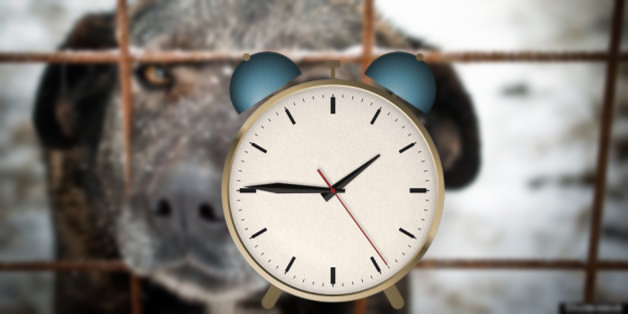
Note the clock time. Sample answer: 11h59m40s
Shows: 1h45m24s
